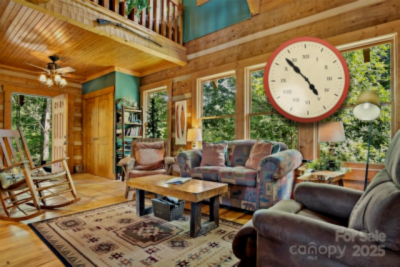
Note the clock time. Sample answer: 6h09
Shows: 4h53
